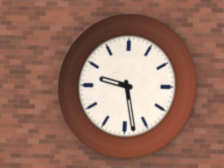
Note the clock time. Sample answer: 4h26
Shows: 9h28
